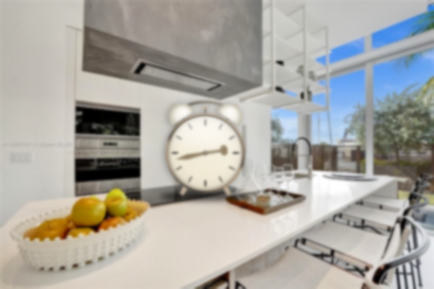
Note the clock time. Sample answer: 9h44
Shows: 2h43
